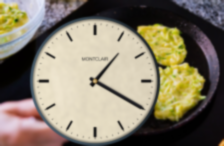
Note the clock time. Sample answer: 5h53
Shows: 1h20
